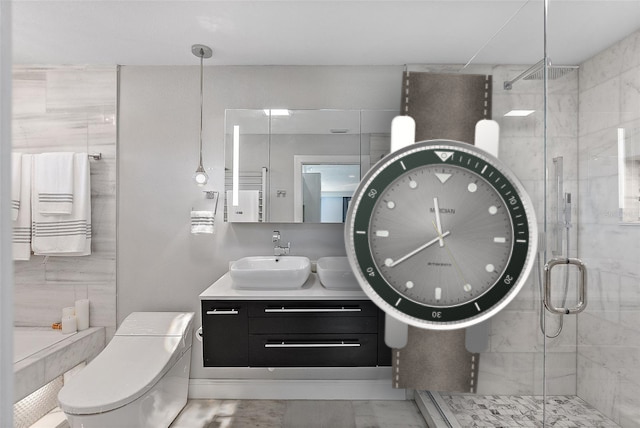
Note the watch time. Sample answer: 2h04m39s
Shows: 11h39m25s
